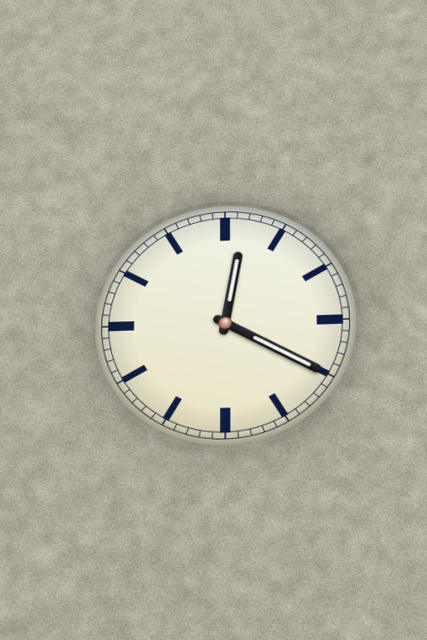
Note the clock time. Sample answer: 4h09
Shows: 12h20
